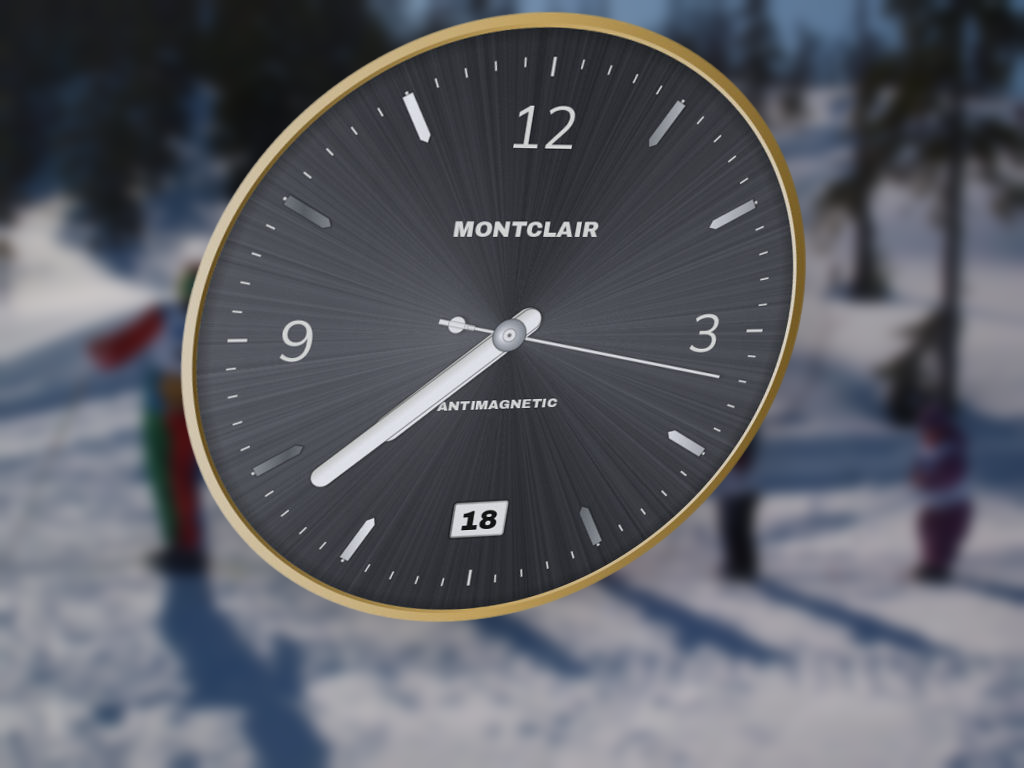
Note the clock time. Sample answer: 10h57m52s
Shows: 7h38m17s
